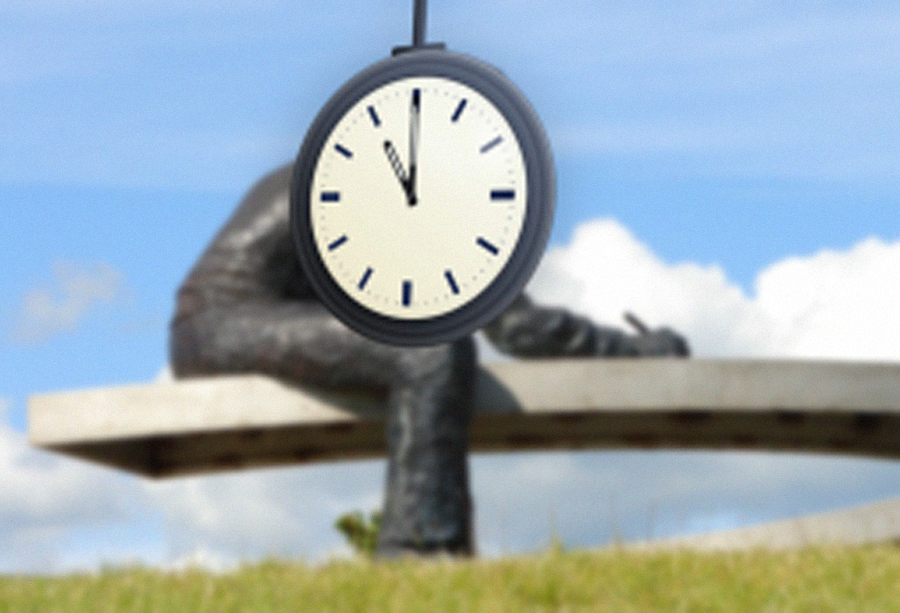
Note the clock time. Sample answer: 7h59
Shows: 11h00
